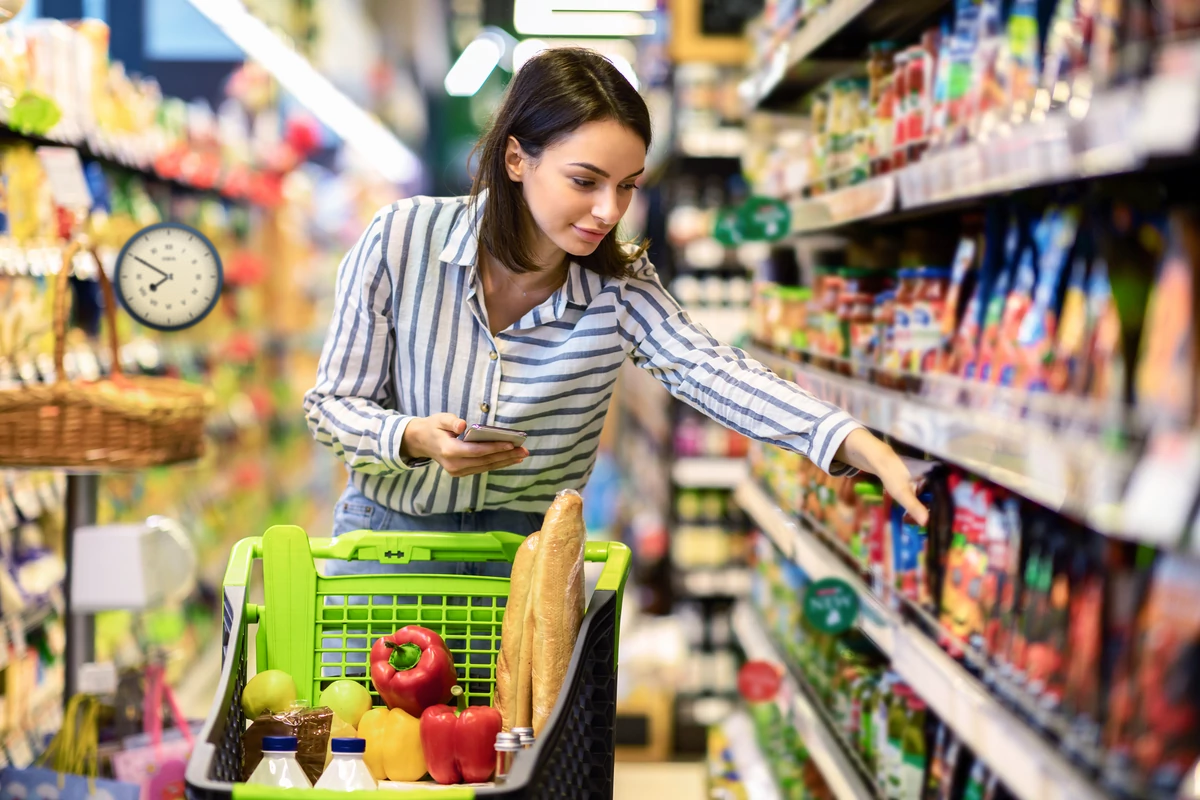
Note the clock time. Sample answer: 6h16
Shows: 7h50
